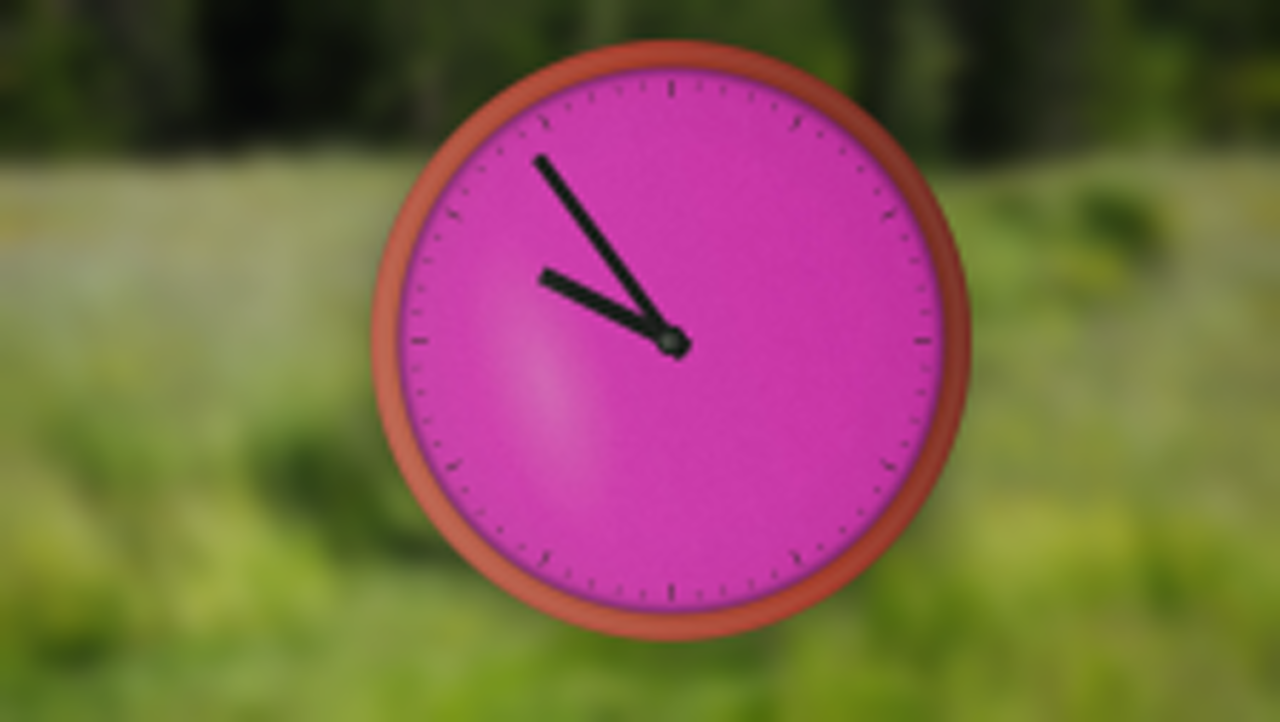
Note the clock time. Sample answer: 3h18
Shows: 9h54
